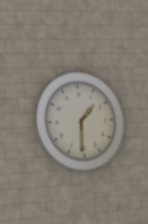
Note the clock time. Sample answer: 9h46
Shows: 1h31
